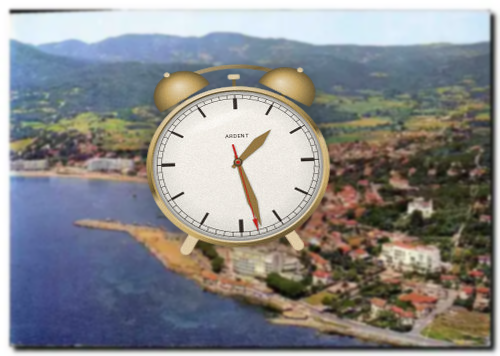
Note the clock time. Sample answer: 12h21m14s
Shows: 1h27m28s
